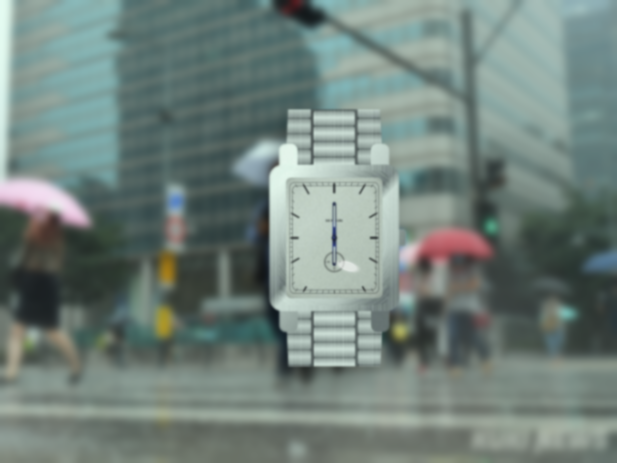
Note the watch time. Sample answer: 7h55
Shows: 6h00
